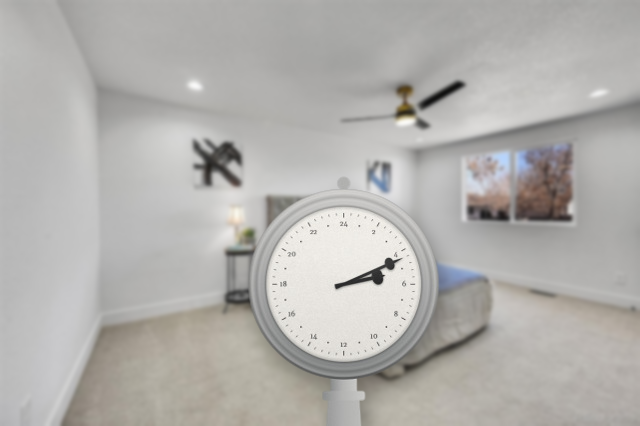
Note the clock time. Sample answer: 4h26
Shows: 5h11
